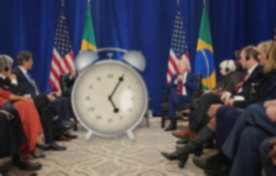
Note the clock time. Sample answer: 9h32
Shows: 5h05
